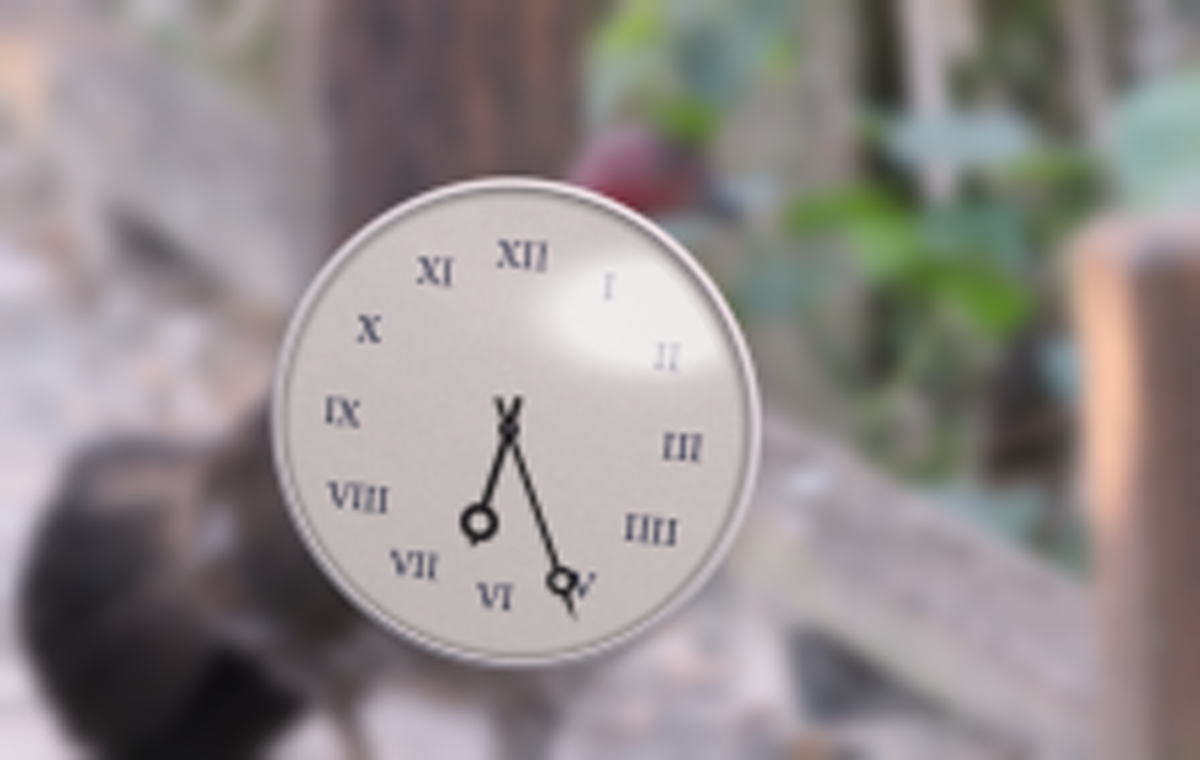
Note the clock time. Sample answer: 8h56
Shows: 6h26
